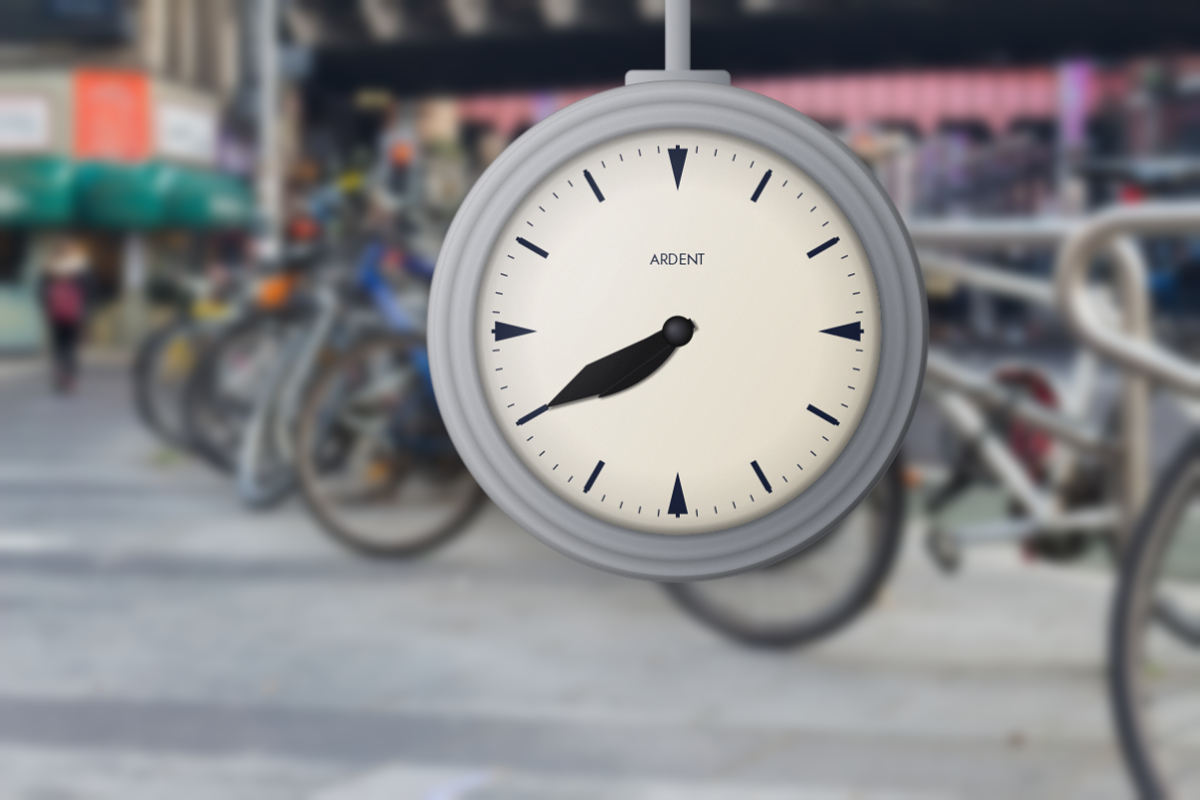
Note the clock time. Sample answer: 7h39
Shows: 7h40
